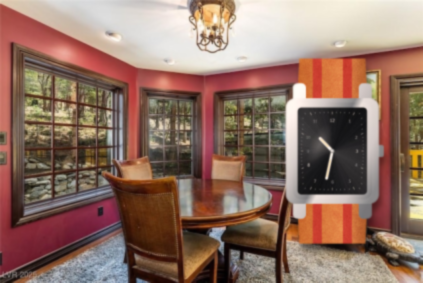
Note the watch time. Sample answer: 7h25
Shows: 10h32
